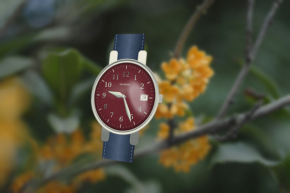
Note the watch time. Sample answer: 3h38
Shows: 9h26
